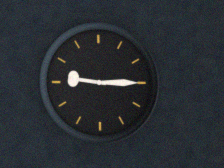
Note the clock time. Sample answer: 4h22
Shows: 9h15
